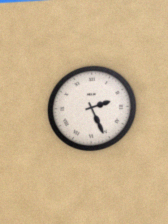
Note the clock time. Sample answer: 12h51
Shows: 2h26
